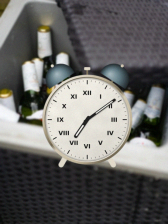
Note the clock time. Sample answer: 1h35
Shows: 7h09
